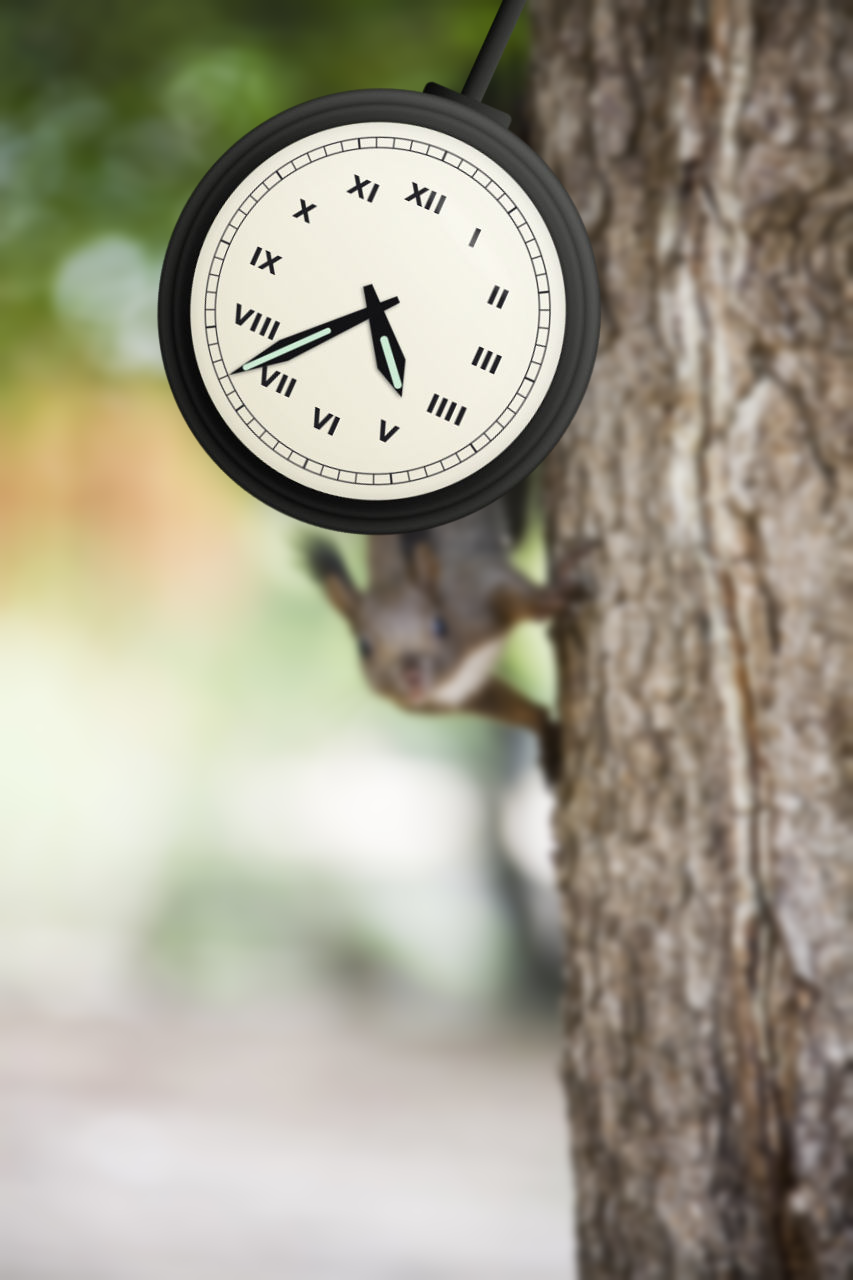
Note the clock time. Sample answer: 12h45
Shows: 4h37
